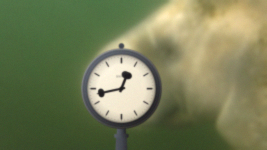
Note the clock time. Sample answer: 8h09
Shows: 12h43
